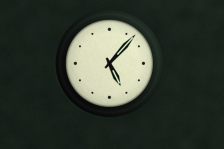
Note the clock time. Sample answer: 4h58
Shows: 5h07
